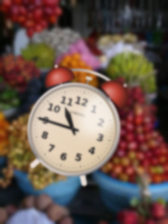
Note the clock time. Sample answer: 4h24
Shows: 10h45
